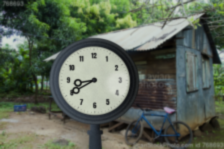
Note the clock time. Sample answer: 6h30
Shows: 8h40
